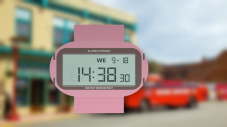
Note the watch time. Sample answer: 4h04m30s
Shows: 14h38m30s
